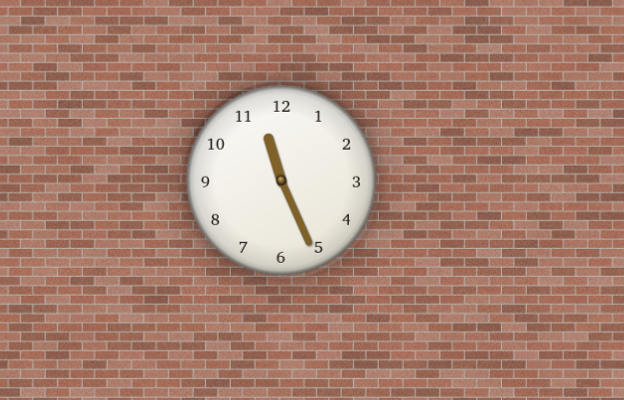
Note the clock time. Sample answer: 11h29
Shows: 11h26
